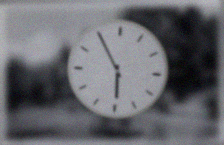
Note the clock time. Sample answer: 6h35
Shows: 5h55
